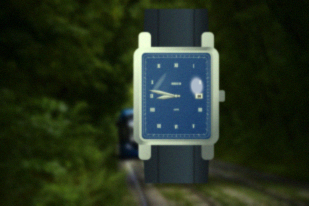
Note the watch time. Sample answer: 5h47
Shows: 8h47
